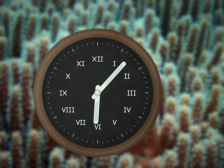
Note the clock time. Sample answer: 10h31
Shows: 6h07
